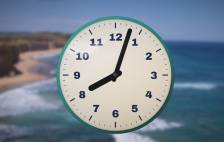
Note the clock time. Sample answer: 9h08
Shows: 8h03
